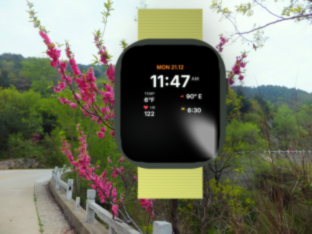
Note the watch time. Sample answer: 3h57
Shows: 11h47
